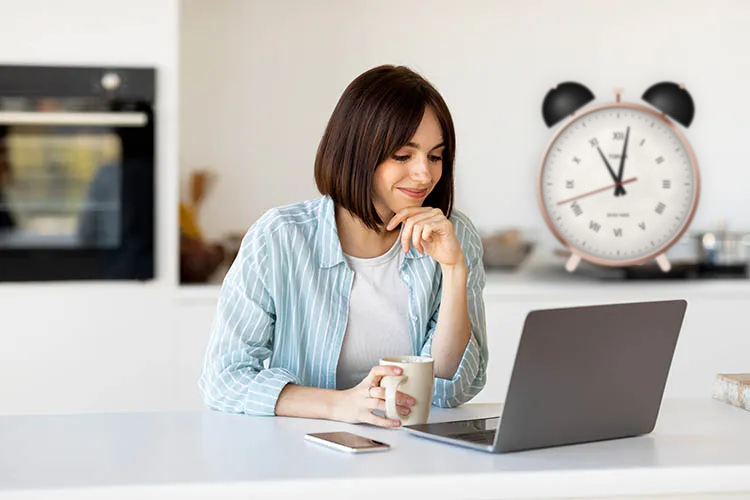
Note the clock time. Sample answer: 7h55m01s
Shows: 11h01m42s
